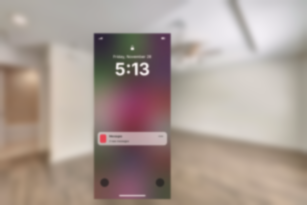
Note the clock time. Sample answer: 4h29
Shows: 5h13
